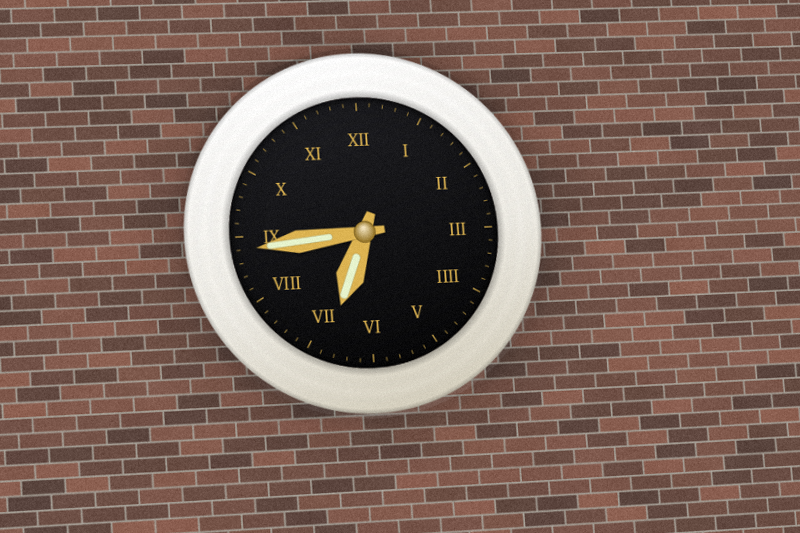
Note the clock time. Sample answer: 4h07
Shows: 6h44
